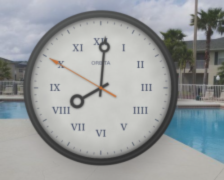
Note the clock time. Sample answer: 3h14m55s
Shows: 8h00m50s
